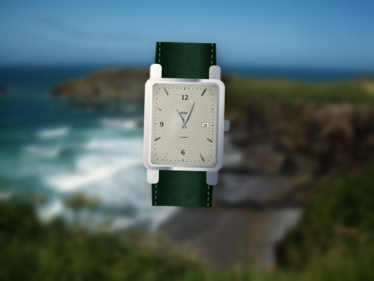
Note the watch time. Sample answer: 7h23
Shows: 11h04
